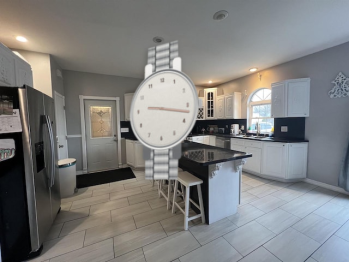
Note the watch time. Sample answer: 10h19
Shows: 9h17
